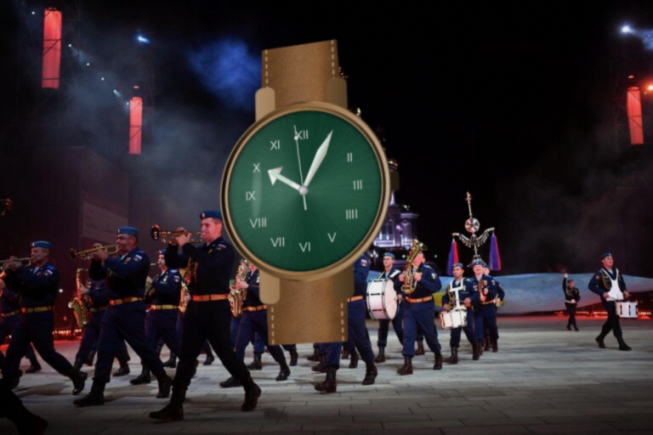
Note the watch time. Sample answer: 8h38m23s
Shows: 10h04m59s
